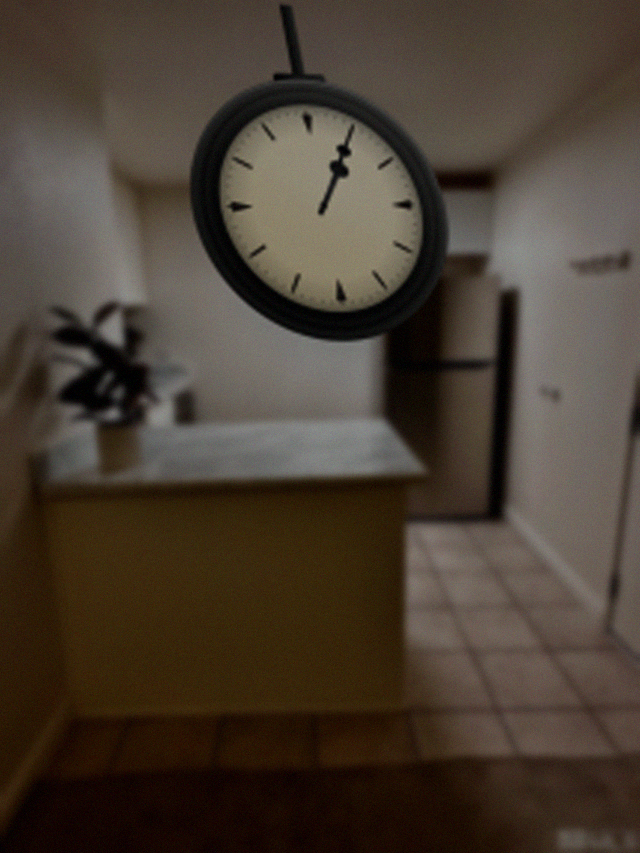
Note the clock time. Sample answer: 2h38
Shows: 1h05
